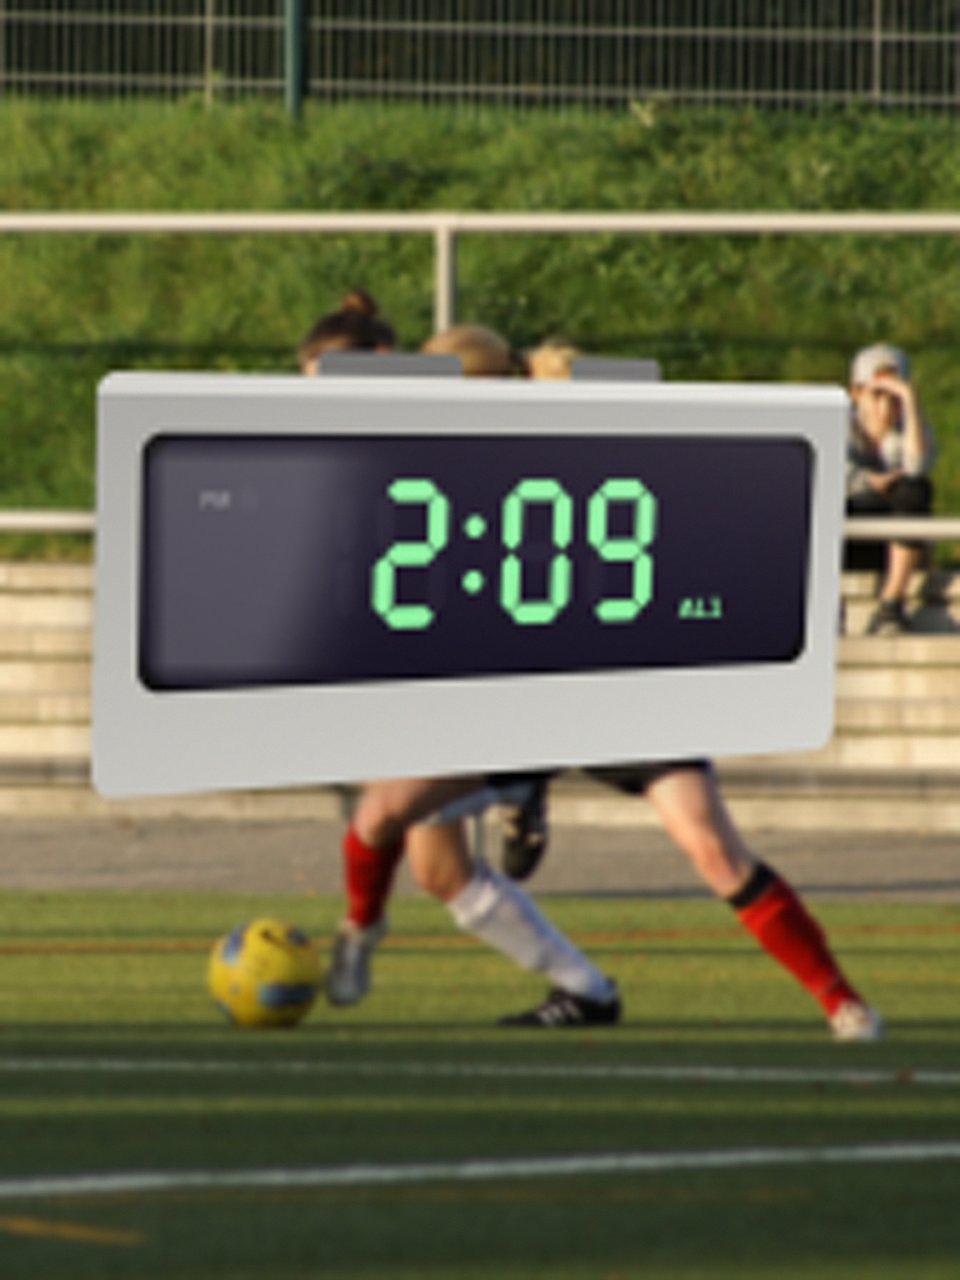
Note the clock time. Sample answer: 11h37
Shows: 2h09
